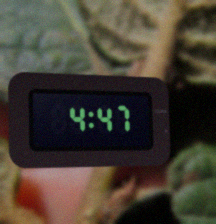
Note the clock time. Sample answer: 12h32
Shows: 4h47
